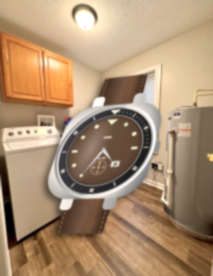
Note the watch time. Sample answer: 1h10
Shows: 4h35
